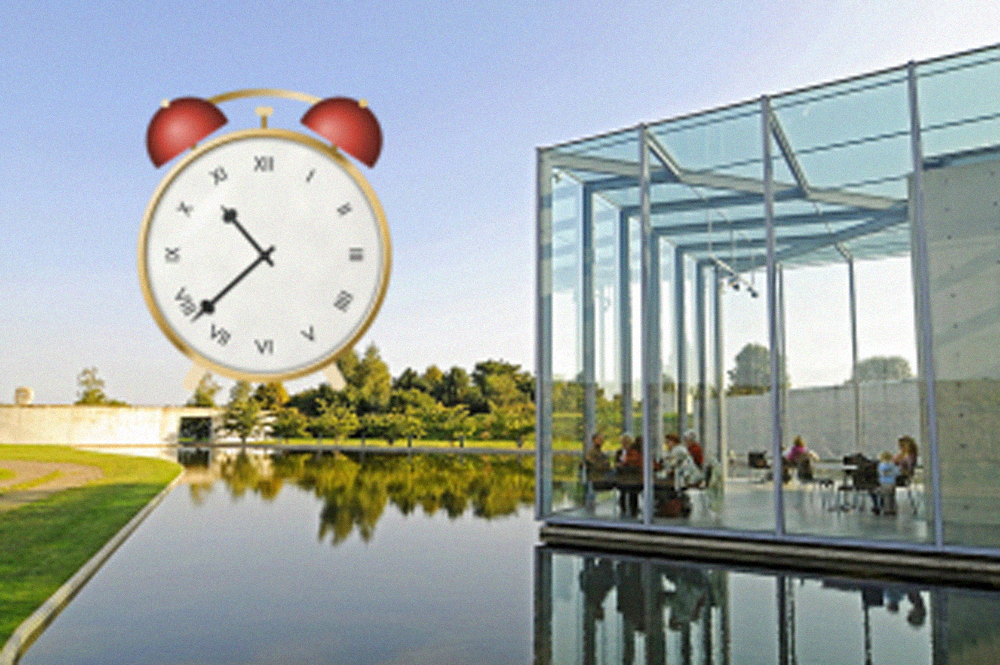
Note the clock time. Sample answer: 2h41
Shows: 10h38
